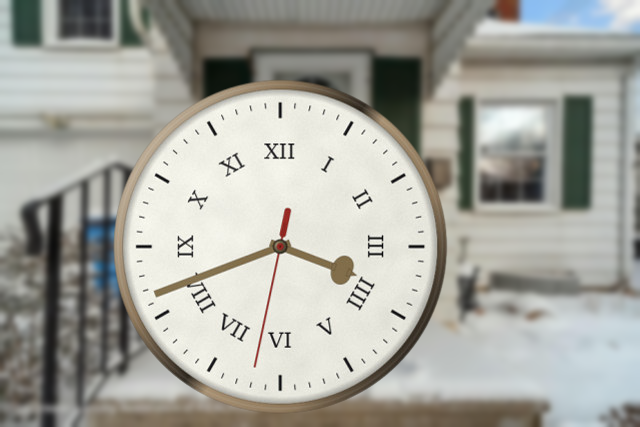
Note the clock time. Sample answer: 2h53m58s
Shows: 3h41m32s
